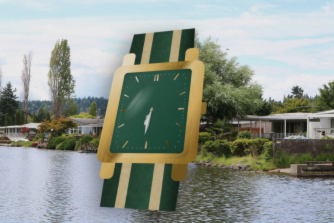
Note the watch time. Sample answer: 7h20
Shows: 6h31
